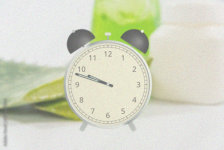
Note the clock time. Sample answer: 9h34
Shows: 9h48
